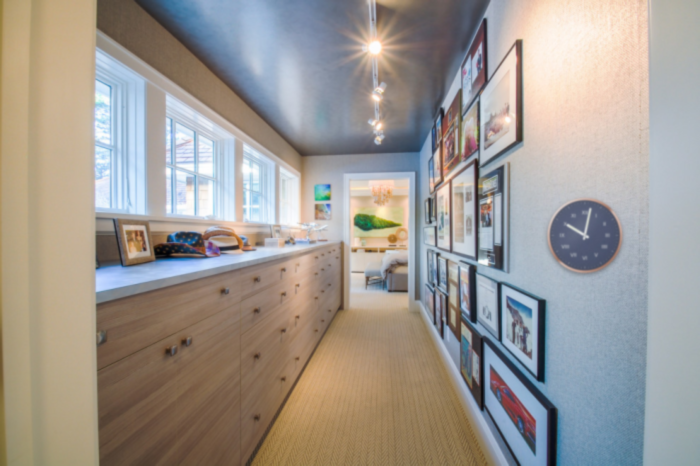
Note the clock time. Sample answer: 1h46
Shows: 10h02
